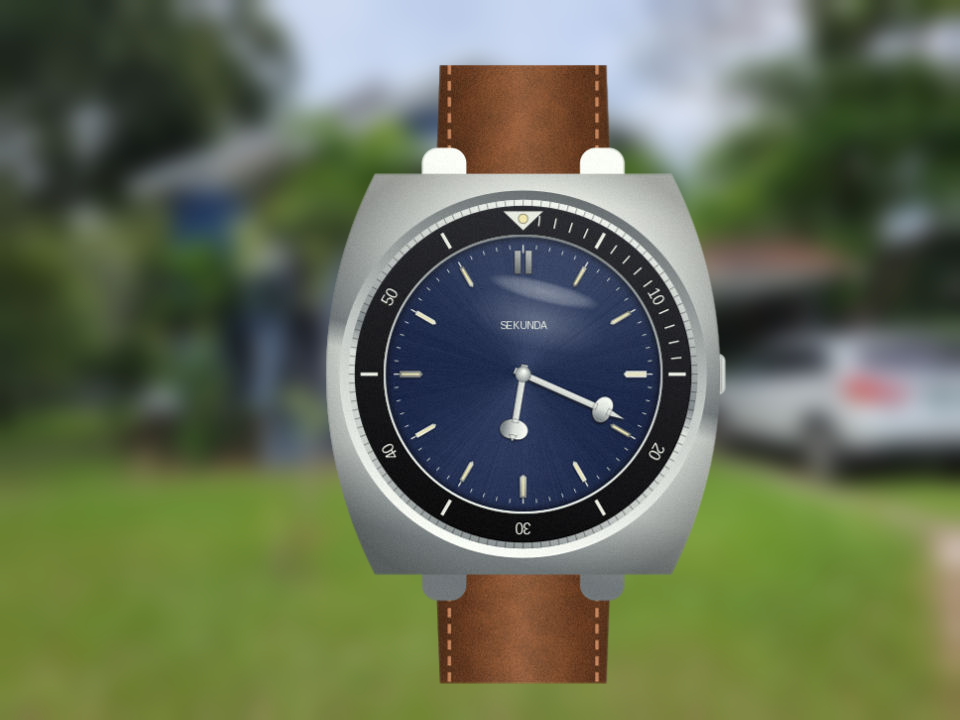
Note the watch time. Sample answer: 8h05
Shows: 6h19
